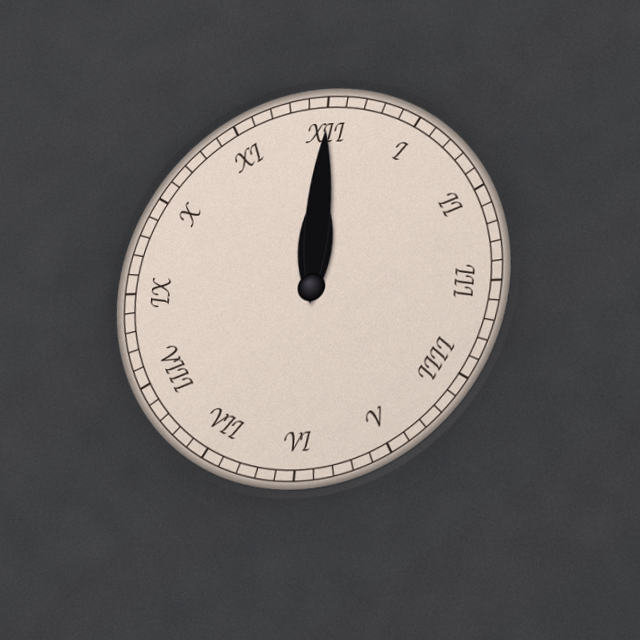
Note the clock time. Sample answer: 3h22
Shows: 12h00
